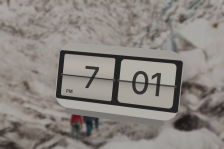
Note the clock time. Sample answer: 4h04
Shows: 7h01
